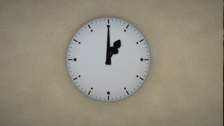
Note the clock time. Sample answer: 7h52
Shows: 1h00
